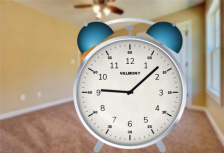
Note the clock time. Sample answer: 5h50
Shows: 9h08
